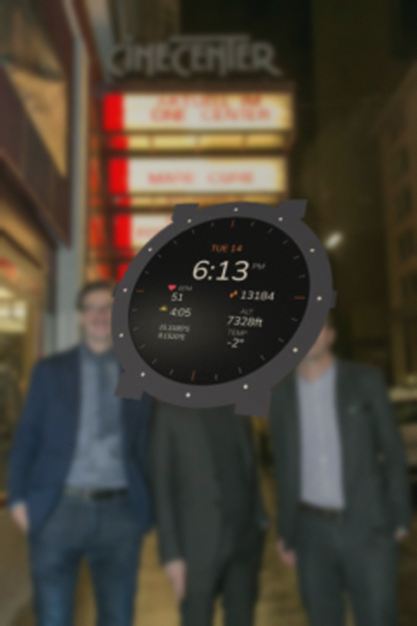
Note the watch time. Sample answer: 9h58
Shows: 6h13
